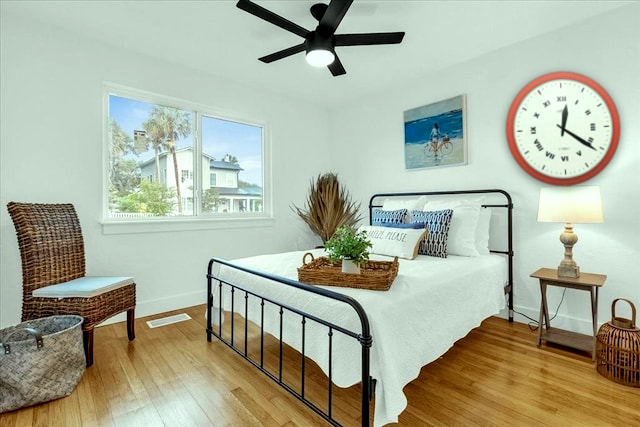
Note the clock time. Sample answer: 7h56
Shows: 12h21
